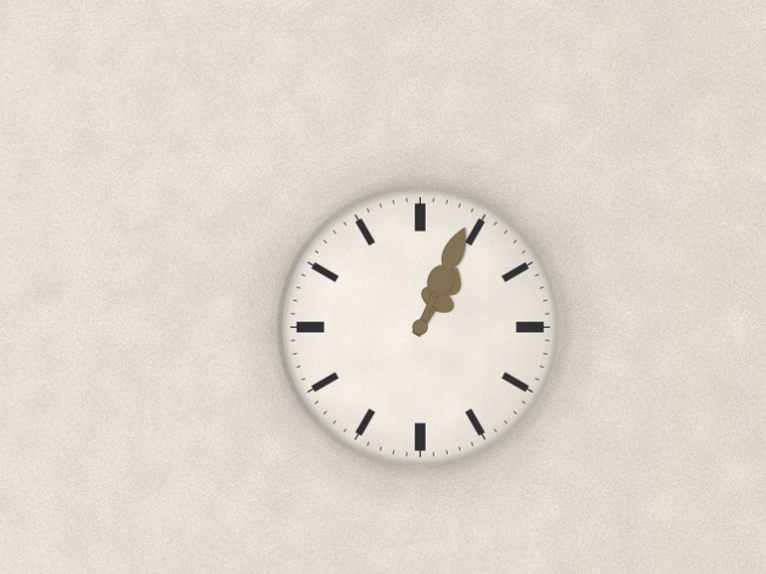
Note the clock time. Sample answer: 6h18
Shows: 1h04
